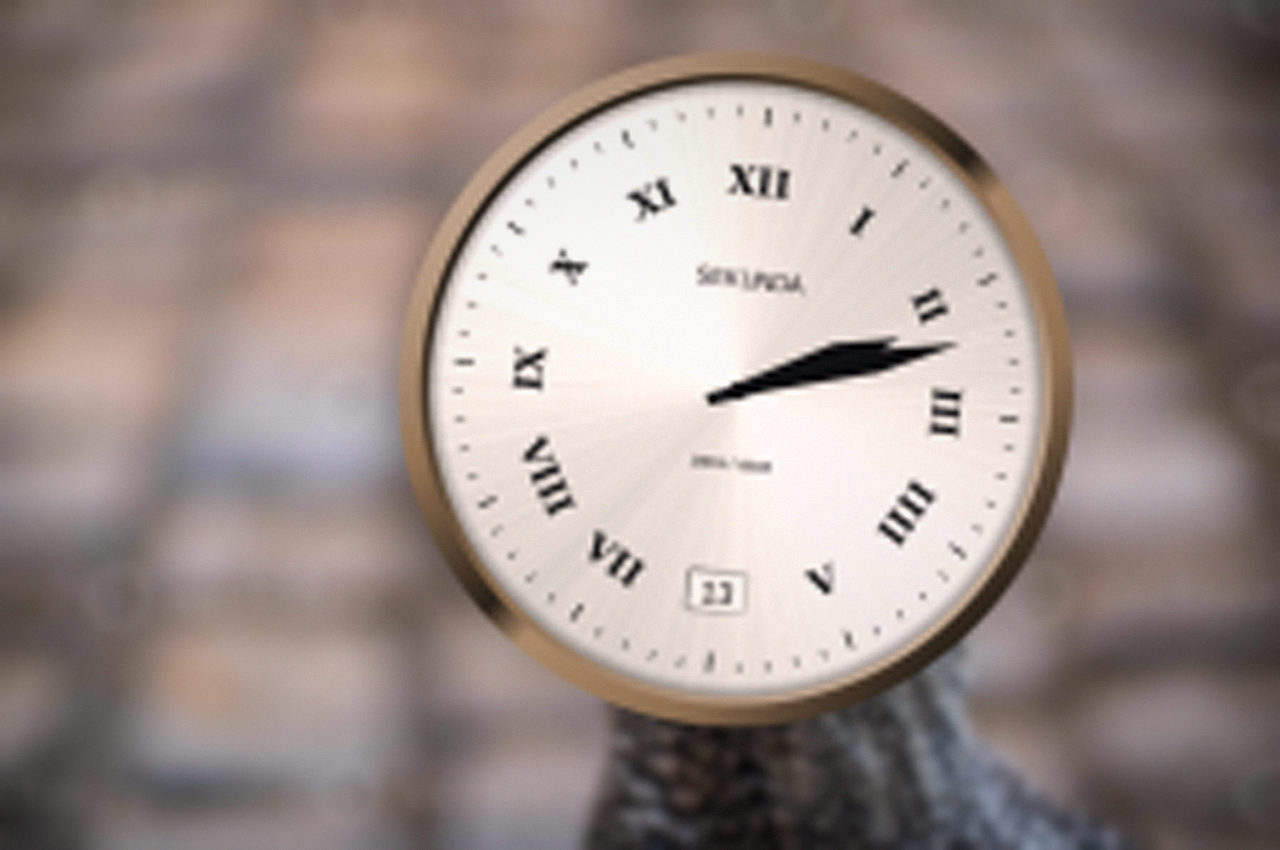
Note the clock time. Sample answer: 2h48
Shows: 2h12
